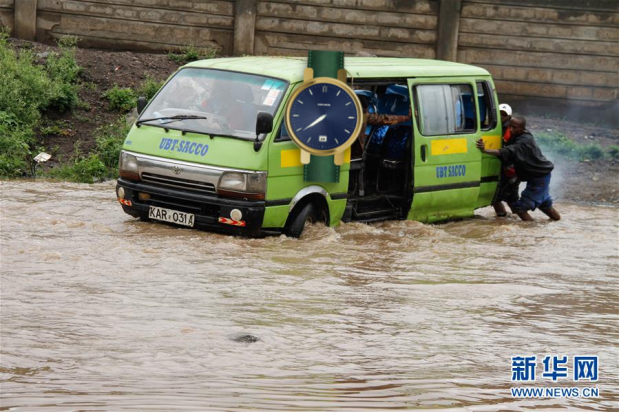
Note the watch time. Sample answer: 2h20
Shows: 7h39
